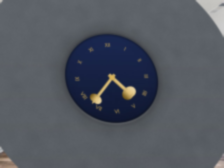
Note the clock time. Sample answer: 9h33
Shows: 4h37
